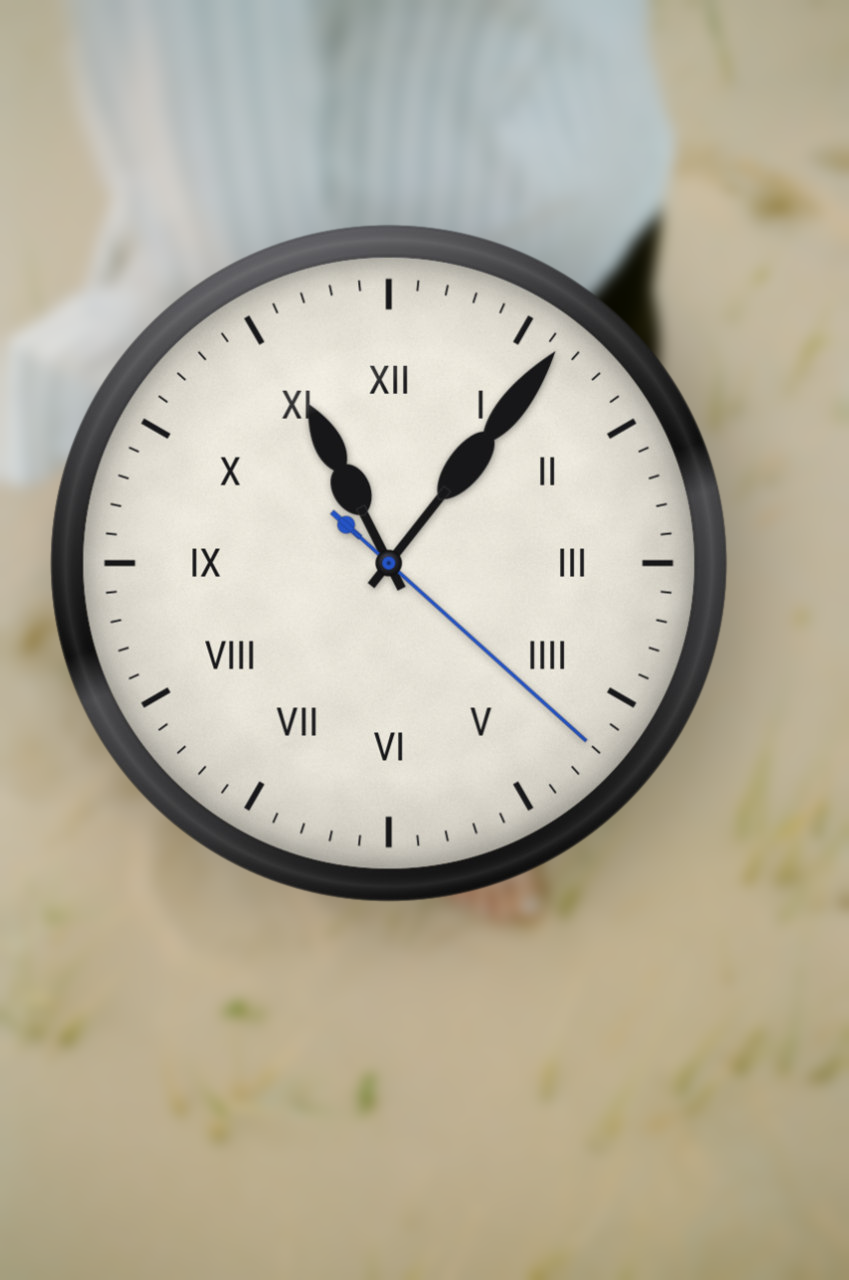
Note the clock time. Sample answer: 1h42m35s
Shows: 11h06m22s
